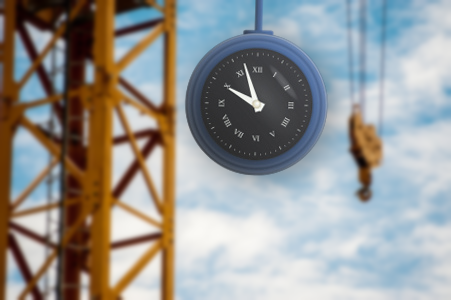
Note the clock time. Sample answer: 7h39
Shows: 9h57
